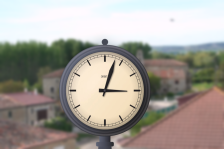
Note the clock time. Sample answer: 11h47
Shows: 3h03
